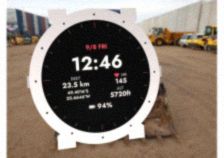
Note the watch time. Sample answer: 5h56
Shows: 12h46
